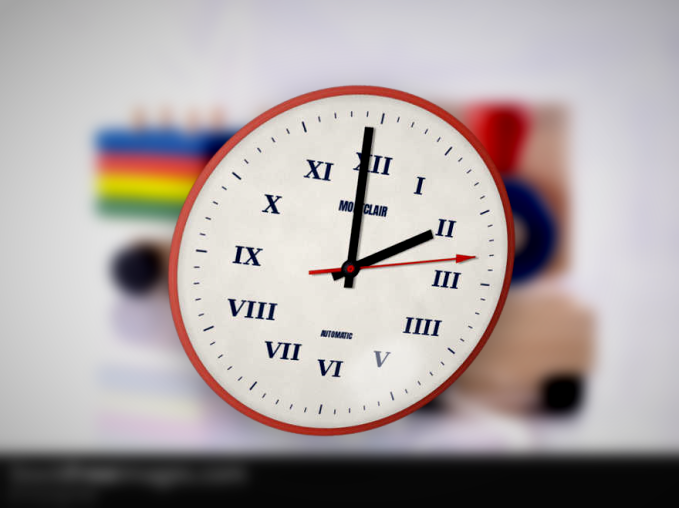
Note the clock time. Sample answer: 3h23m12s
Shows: 1h59m13s
